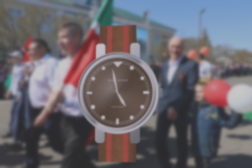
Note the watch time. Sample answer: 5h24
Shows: 4h58
